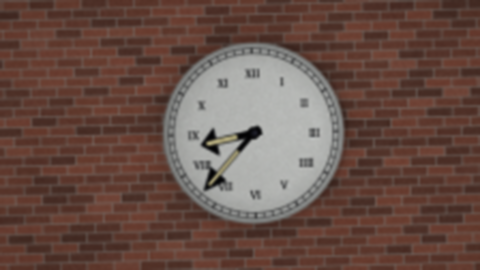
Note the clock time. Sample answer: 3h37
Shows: 8h37
